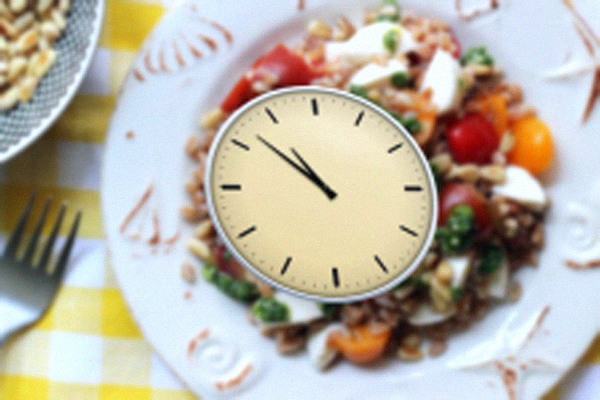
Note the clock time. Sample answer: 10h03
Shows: 10h52
